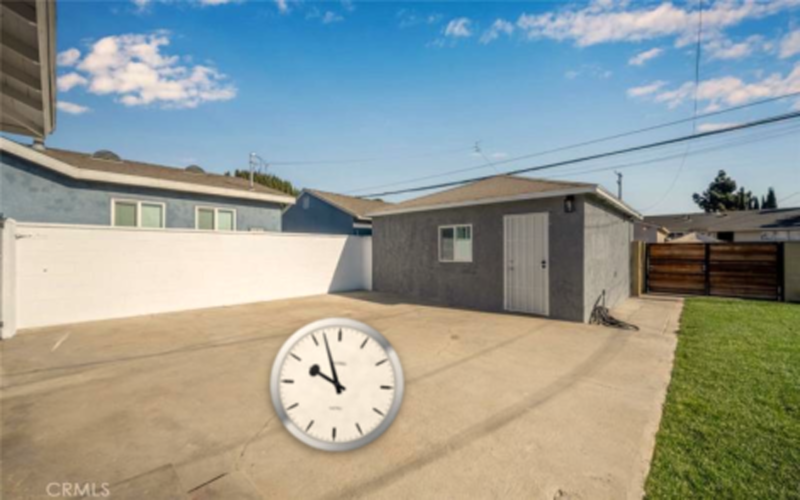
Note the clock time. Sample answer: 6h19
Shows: 9h57
